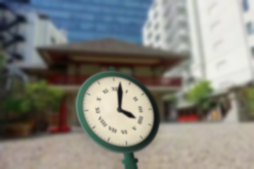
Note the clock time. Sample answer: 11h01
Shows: 4h02
